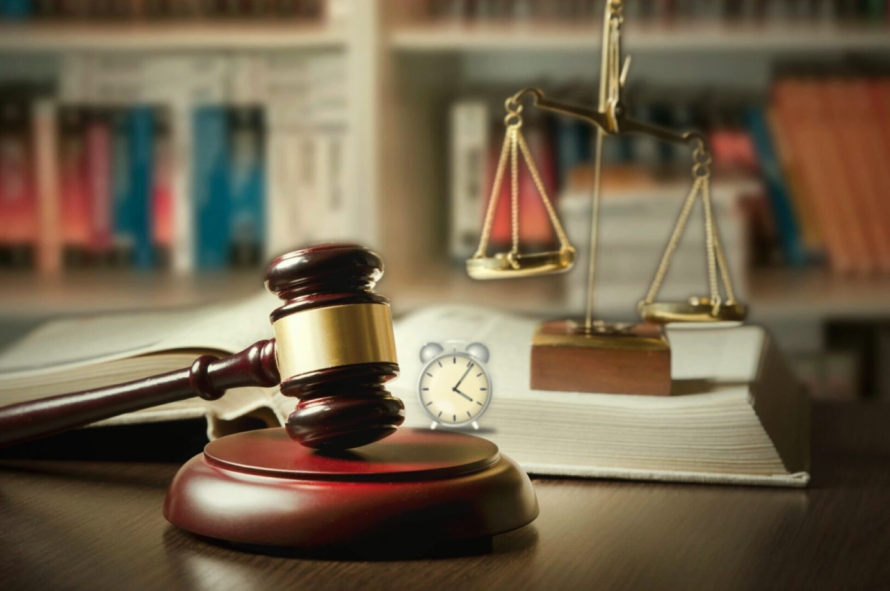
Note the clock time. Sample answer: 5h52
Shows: 4h06
